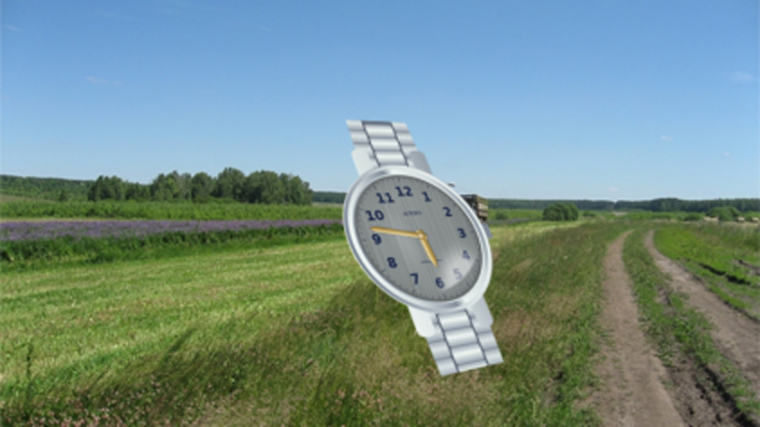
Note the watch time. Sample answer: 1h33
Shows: 5h47
